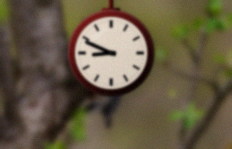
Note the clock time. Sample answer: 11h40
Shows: 8h49
